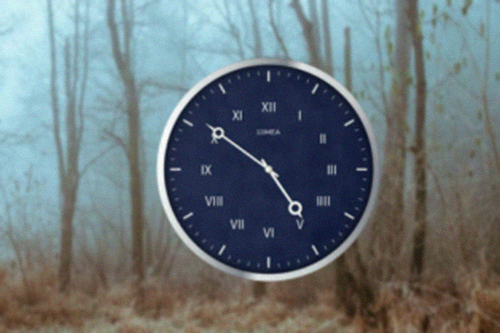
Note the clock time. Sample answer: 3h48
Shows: 4h51
